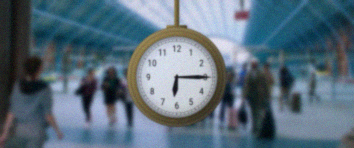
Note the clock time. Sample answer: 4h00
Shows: 6h15
